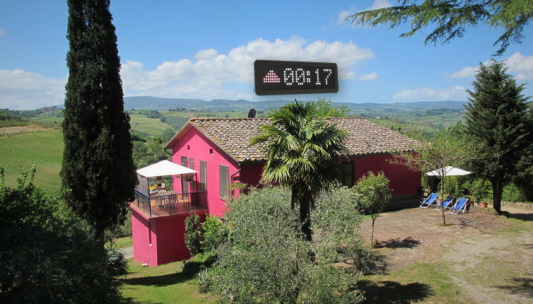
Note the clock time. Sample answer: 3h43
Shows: 0h17
